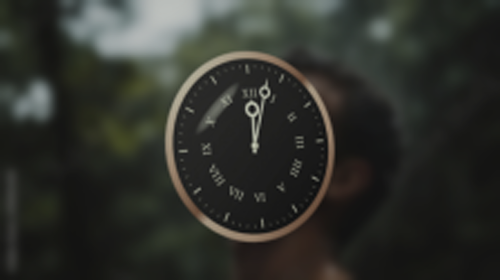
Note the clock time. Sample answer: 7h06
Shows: 12h03
